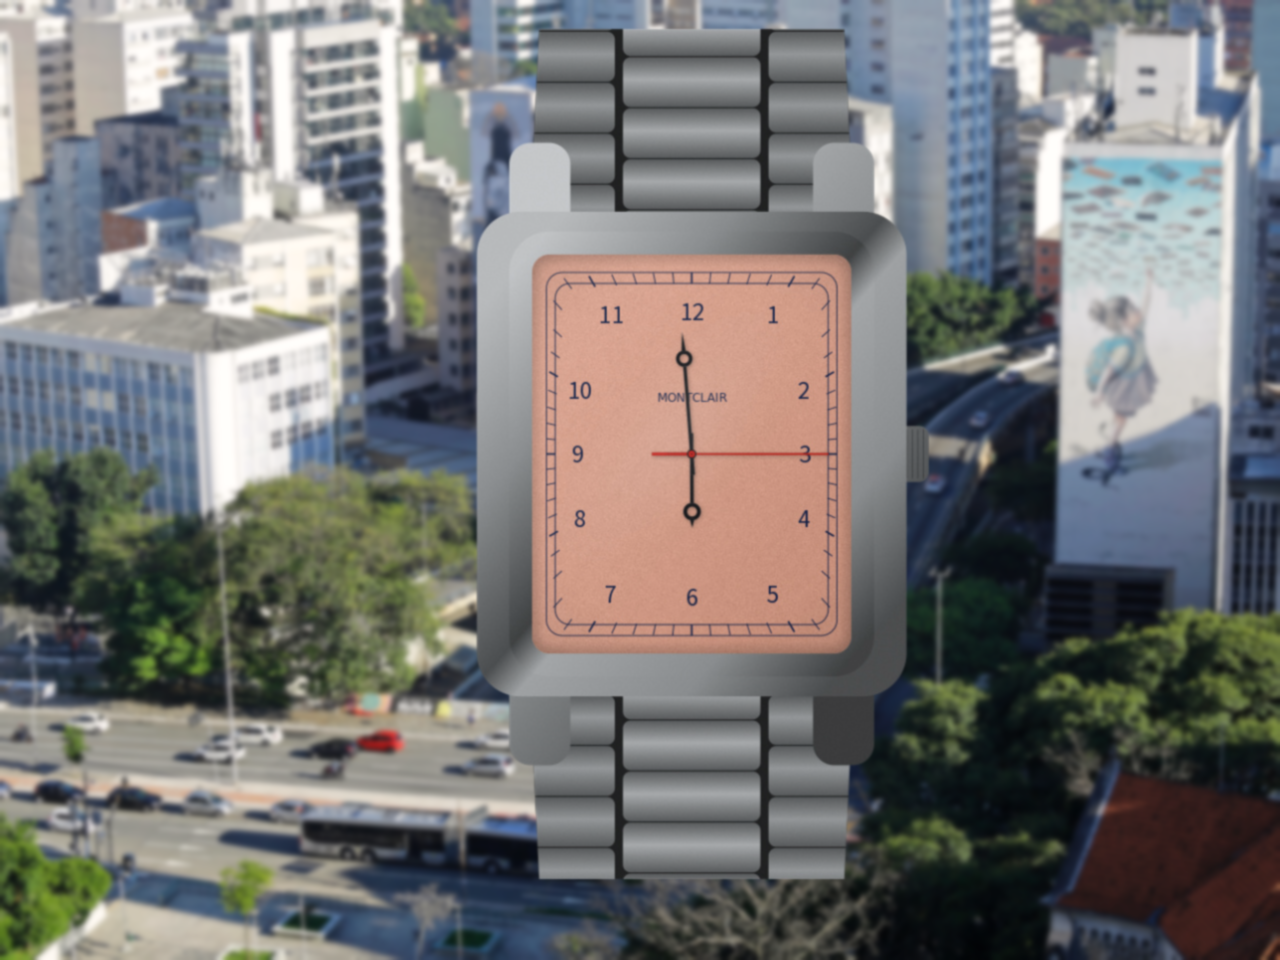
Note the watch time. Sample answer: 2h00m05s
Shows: 5h59m15s
